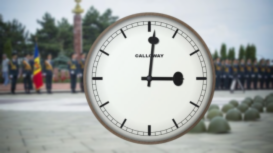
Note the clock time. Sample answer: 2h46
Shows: 3h01
